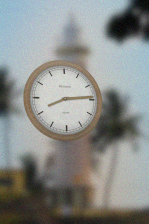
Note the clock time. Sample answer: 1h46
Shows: 8h14
